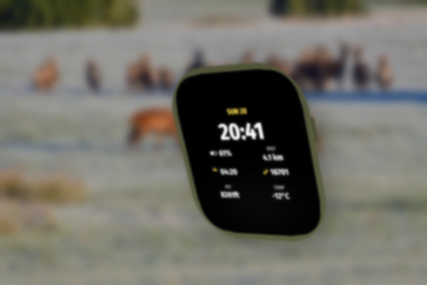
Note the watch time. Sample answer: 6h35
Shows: 20h41
